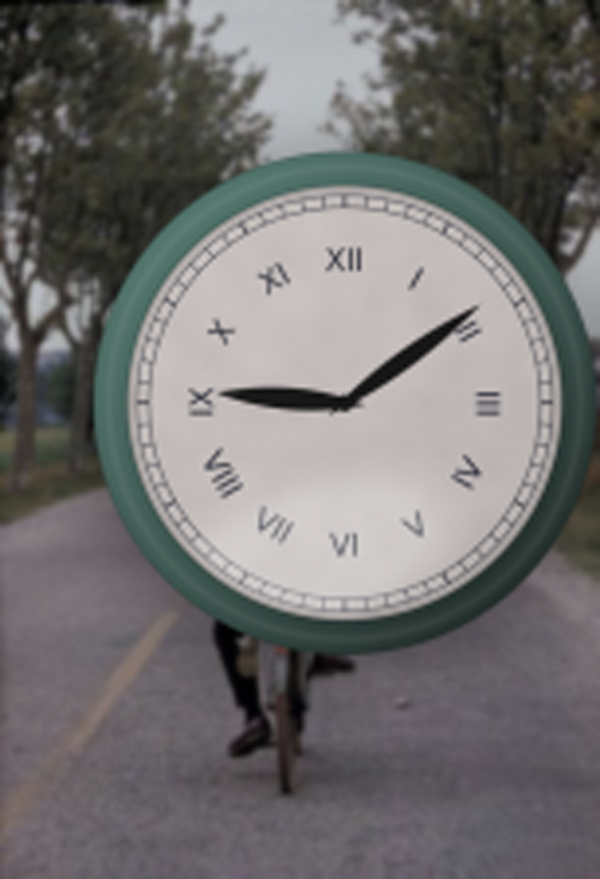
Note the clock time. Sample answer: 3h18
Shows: 9h09
